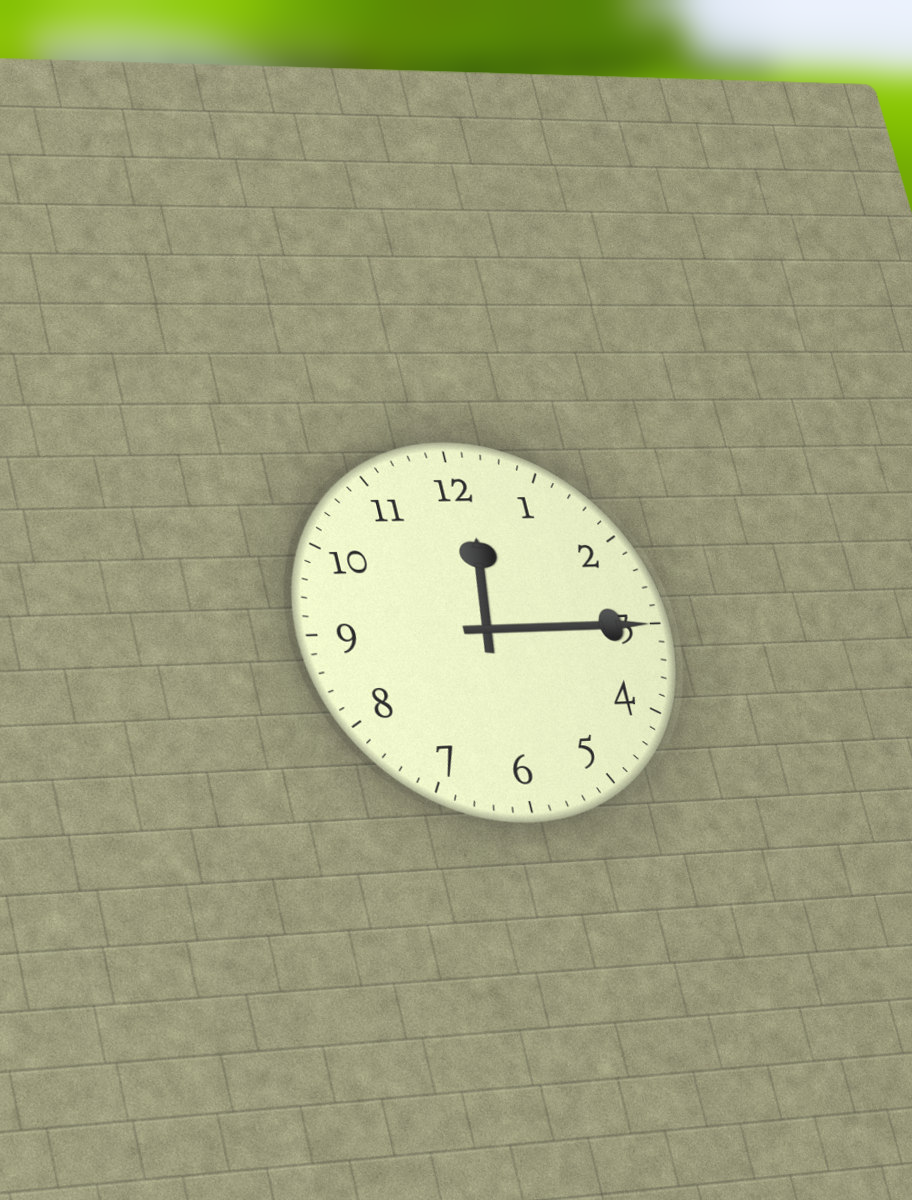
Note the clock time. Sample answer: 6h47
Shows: 12h15
